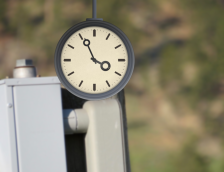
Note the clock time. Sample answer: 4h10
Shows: 3h56
